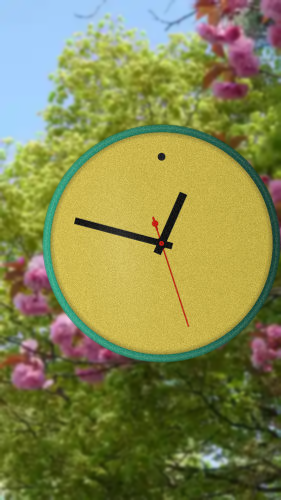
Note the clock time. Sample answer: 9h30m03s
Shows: 12h47m27s
